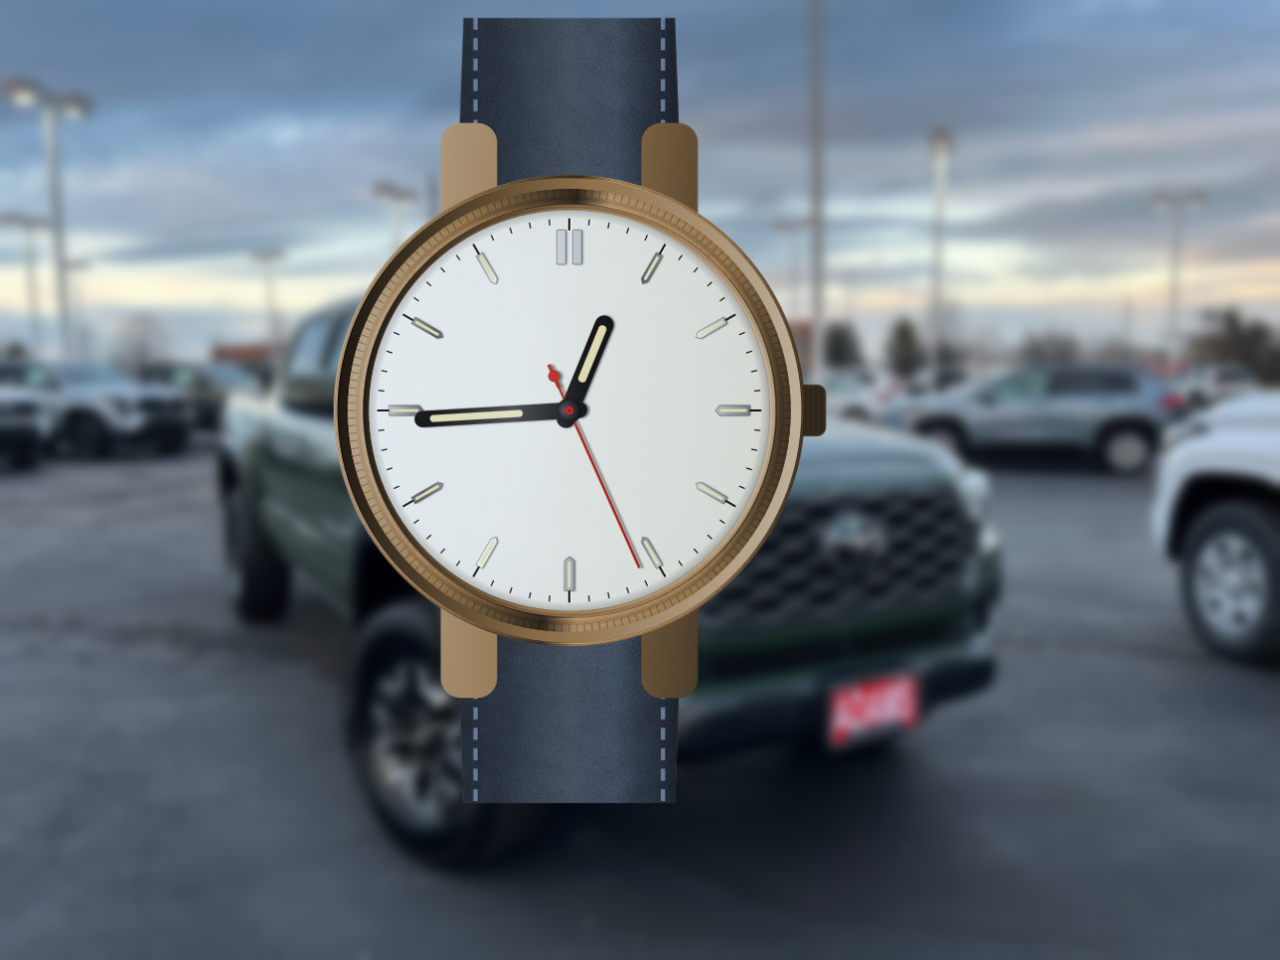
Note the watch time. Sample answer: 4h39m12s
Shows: 12h44m26s
